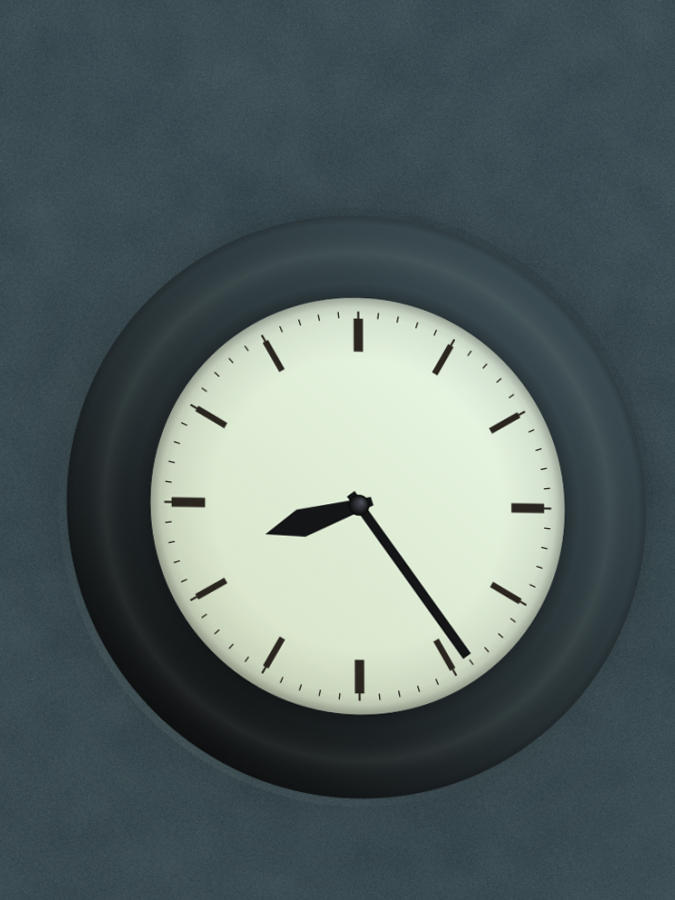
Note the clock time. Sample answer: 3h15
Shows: 8h24
